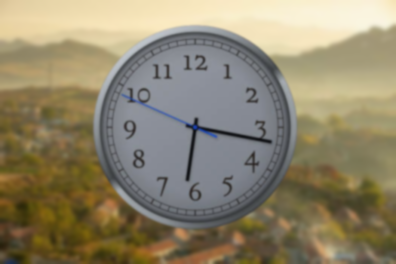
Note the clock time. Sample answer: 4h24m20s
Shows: 6h16m49s
